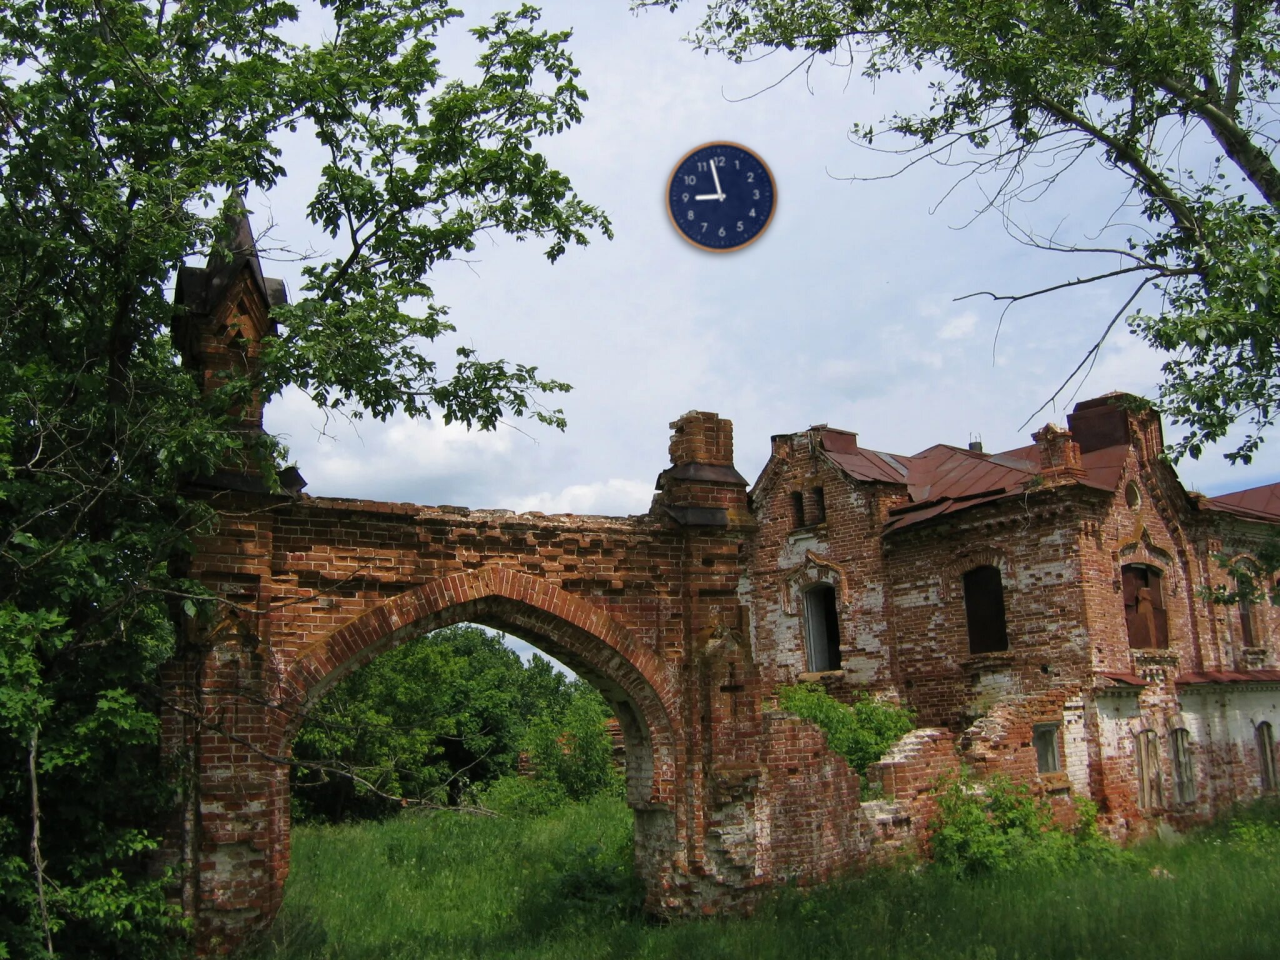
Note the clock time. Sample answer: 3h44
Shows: 8h58
